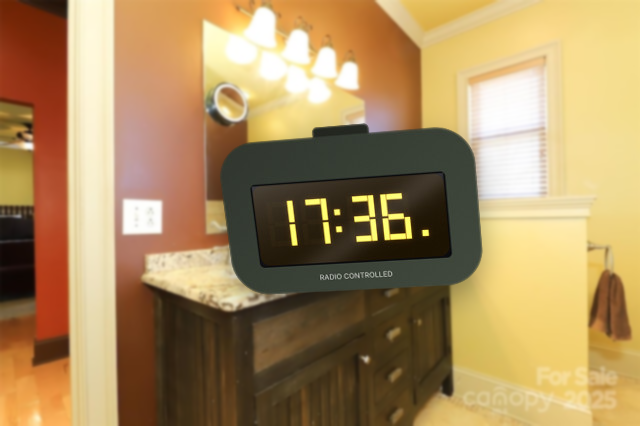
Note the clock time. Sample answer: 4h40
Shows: 17h36
